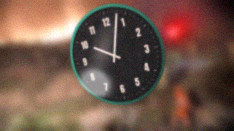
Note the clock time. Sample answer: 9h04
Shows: 10h03
